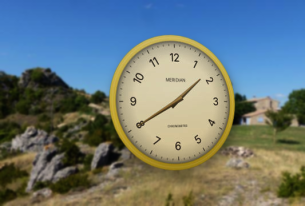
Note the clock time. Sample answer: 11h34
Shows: 1h40
